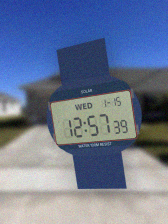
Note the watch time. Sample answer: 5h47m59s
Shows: 12h57m39s
